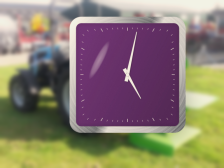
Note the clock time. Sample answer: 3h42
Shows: 5h02
